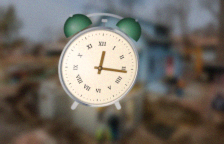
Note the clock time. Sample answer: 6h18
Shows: 12h16
